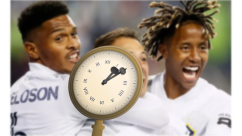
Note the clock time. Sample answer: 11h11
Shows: 1h09
